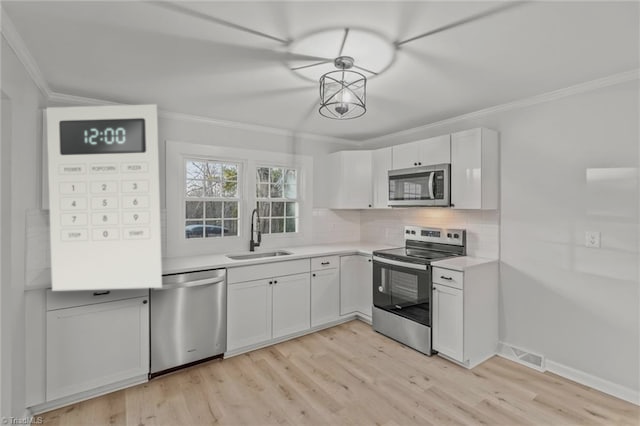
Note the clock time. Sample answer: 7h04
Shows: 12h00
